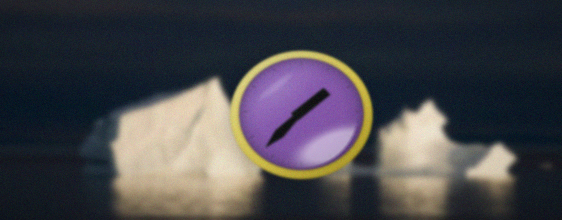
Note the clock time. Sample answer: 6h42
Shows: 1h37
